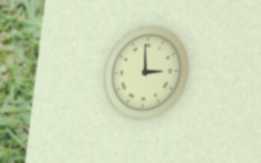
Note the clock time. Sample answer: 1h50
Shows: 2h59
